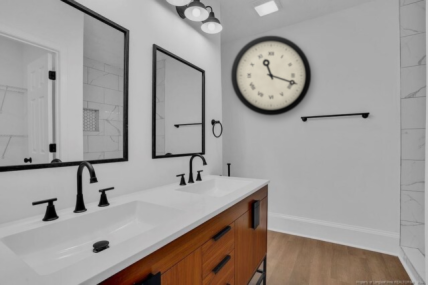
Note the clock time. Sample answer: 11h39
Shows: 11h18
